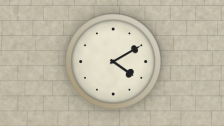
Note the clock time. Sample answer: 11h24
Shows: 4h10
